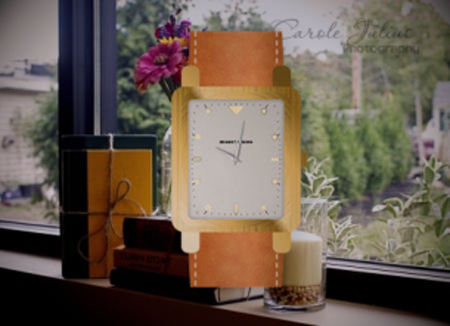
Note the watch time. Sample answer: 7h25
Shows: 10h02
